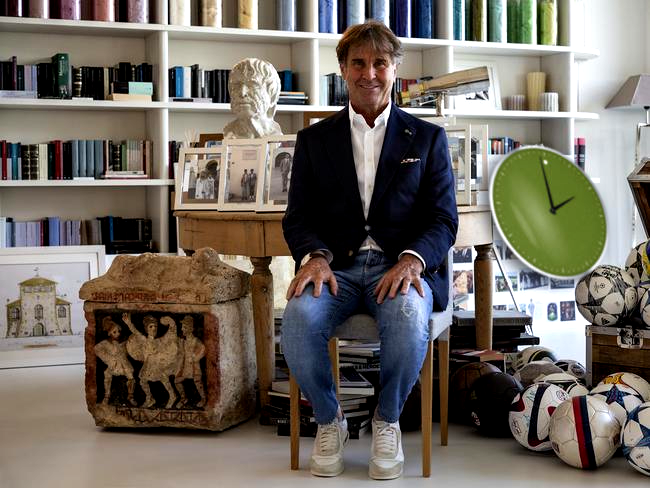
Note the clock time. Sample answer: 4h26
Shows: 1h59
